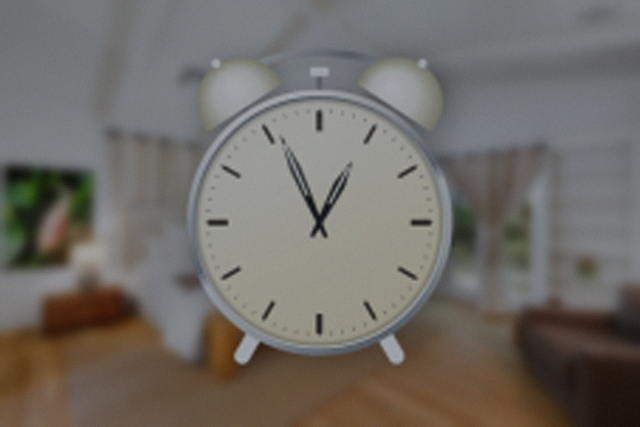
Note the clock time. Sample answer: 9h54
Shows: 12h56
